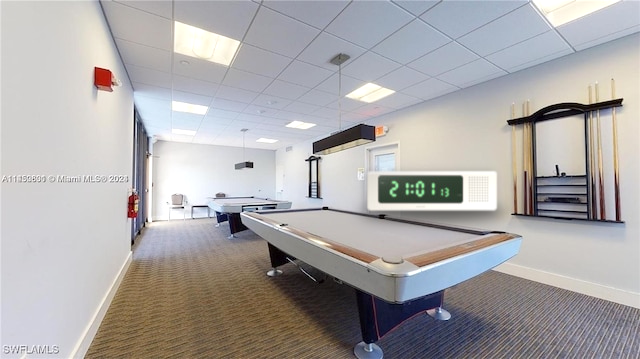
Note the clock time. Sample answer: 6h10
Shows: 21h01
